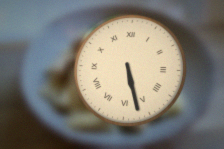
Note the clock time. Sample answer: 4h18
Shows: 5h27
